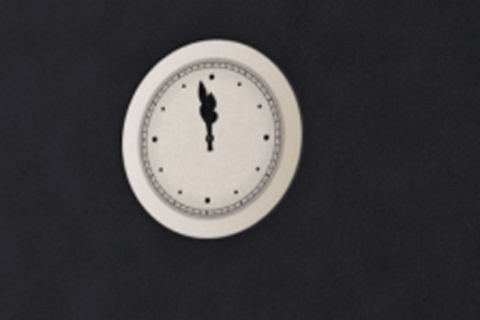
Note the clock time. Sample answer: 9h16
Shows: 11h58
